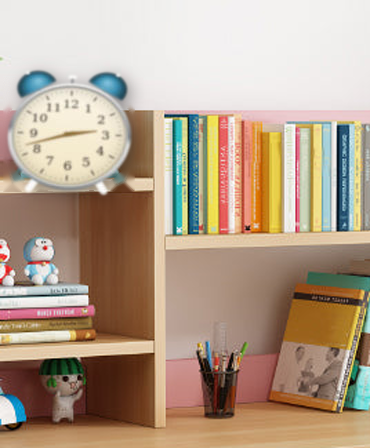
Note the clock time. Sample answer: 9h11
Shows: 2h42
